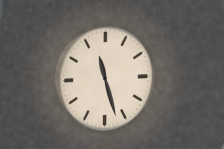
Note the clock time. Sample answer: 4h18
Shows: 11h27
